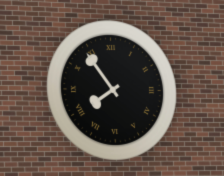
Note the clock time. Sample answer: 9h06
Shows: 7h54
